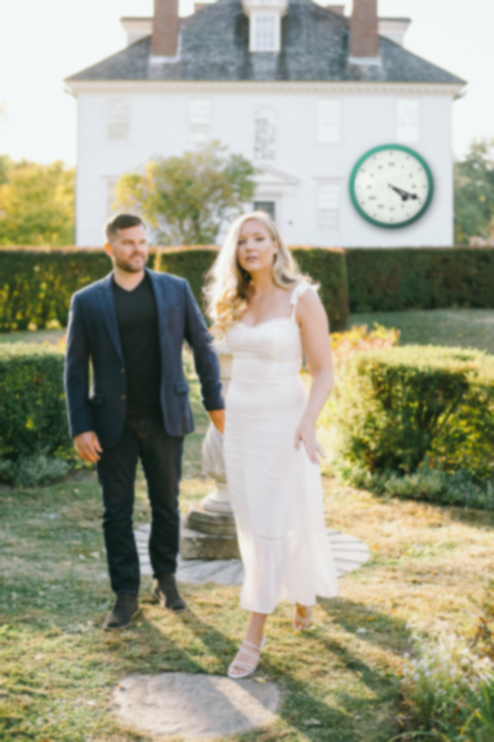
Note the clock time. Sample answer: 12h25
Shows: 4h19
